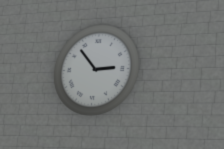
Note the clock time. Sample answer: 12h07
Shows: 2h53
